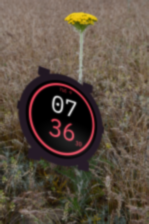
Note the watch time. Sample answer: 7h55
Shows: 7h36
